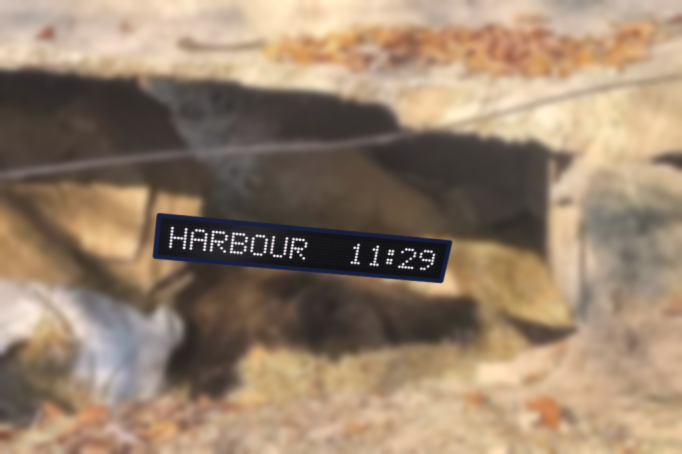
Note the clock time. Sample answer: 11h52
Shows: 11h29
